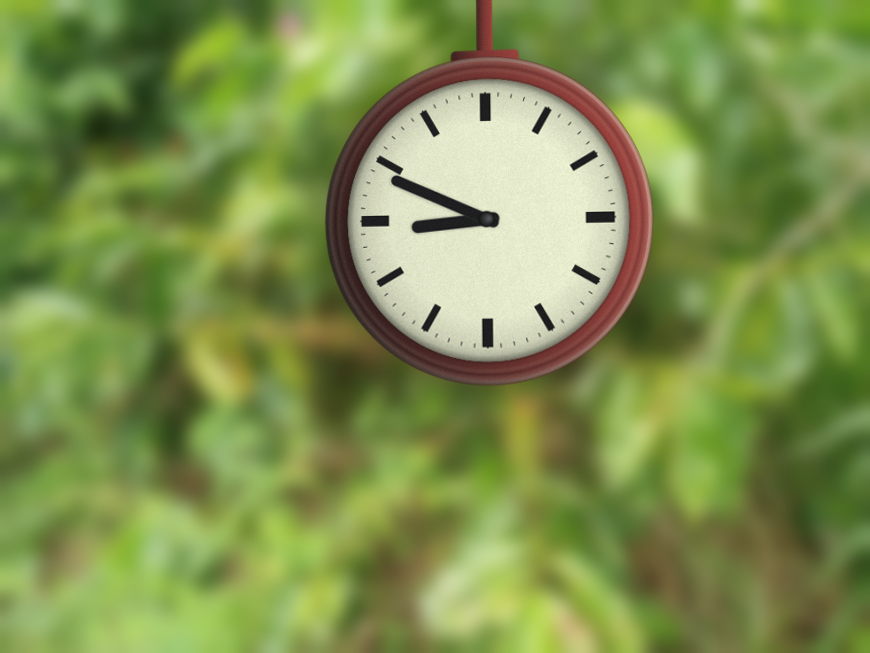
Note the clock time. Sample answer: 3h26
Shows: 8h49
